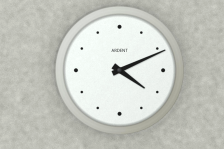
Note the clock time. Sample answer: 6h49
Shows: 4h11
